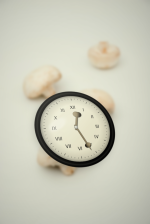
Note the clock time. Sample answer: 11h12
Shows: 12h26
